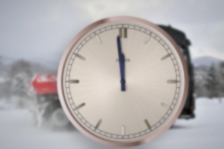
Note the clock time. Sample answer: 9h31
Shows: 11h59
